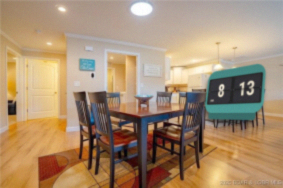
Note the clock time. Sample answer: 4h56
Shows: 8h13
